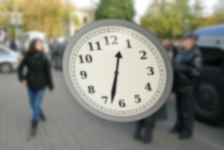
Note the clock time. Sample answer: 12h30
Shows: 12h33
